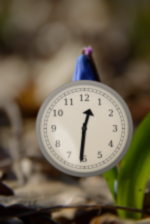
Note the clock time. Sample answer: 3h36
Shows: 12h31
